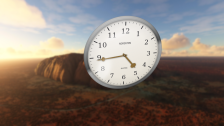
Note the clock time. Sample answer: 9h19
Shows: 4h44
